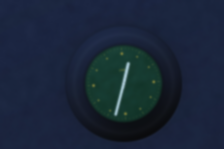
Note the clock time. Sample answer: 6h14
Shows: 12h33
